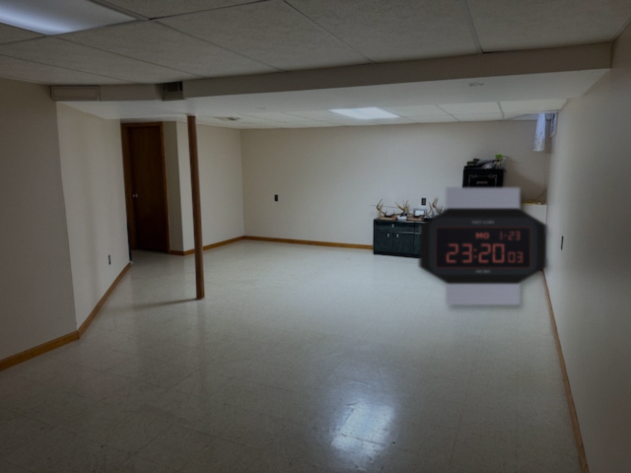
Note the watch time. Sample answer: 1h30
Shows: 23h20
